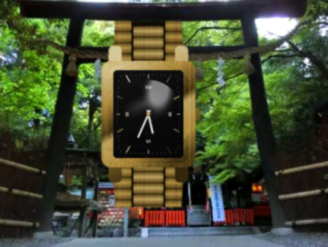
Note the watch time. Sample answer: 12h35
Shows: 5h34
